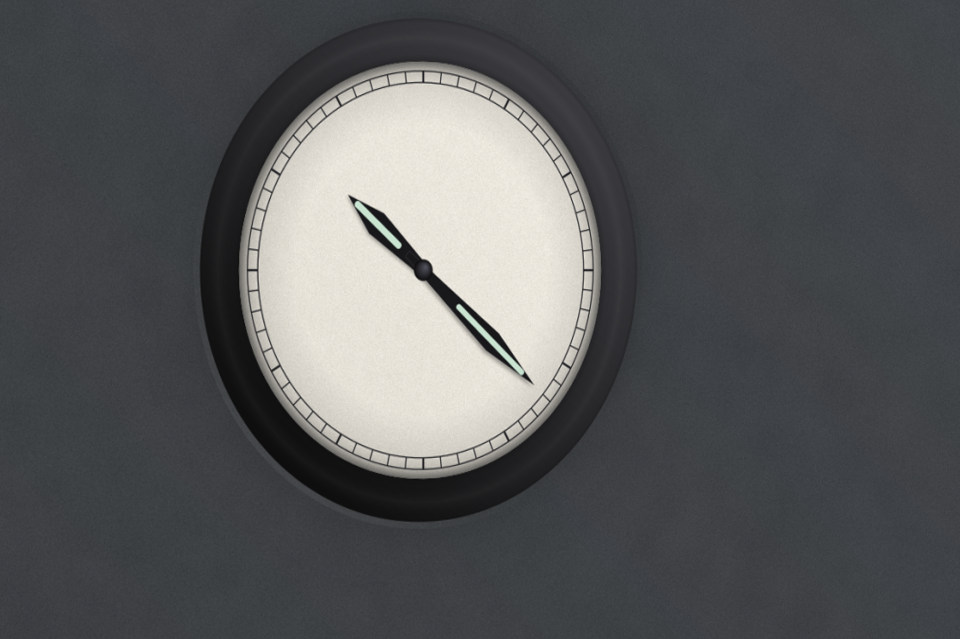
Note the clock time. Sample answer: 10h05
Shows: 10h22
